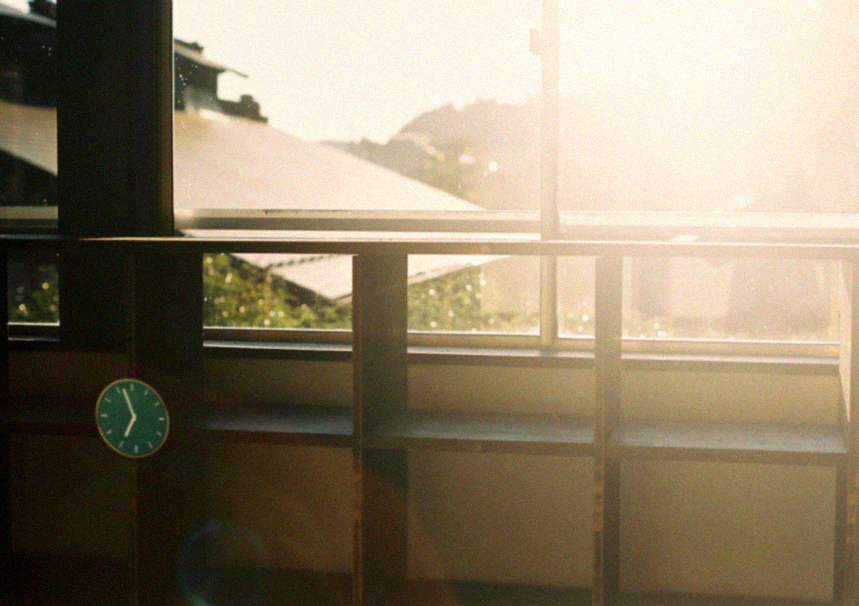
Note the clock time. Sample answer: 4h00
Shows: 6h57
